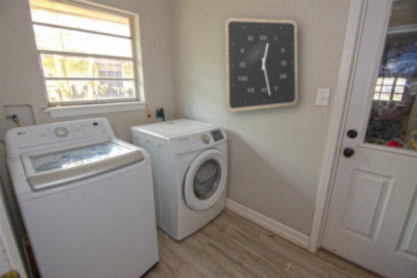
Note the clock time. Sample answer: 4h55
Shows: 12h28
